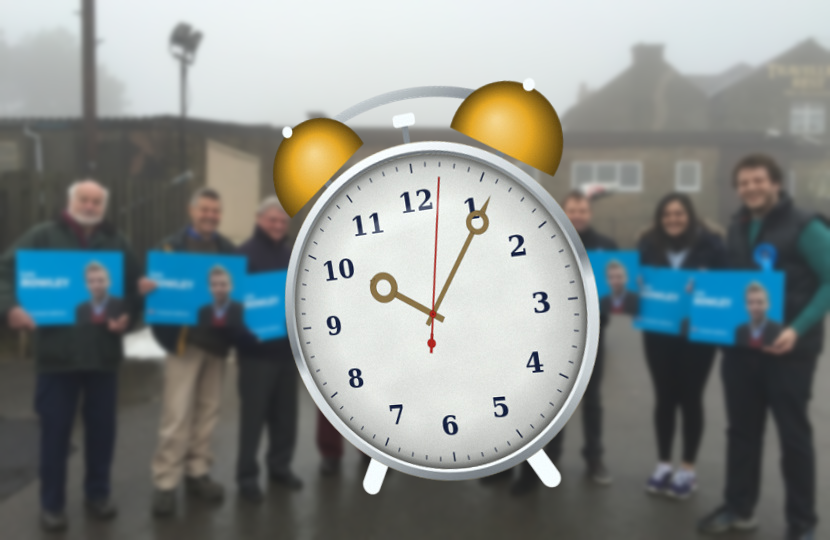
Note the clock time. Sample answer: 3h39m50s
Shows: 10h06m02s
